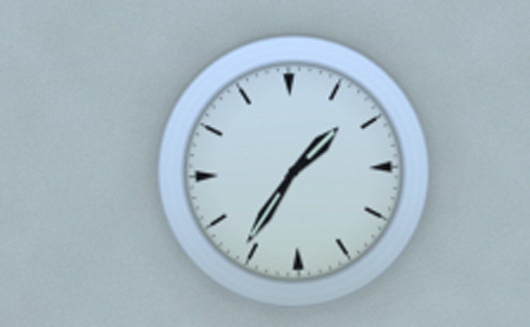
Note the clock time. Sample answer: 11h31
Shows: 1h36
